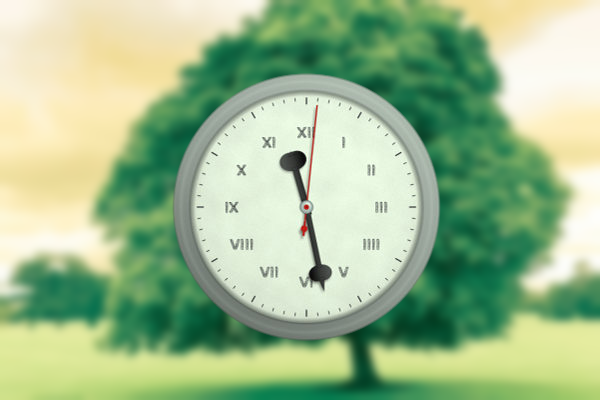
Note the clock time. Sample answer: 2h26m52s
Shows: 11h28m01s
